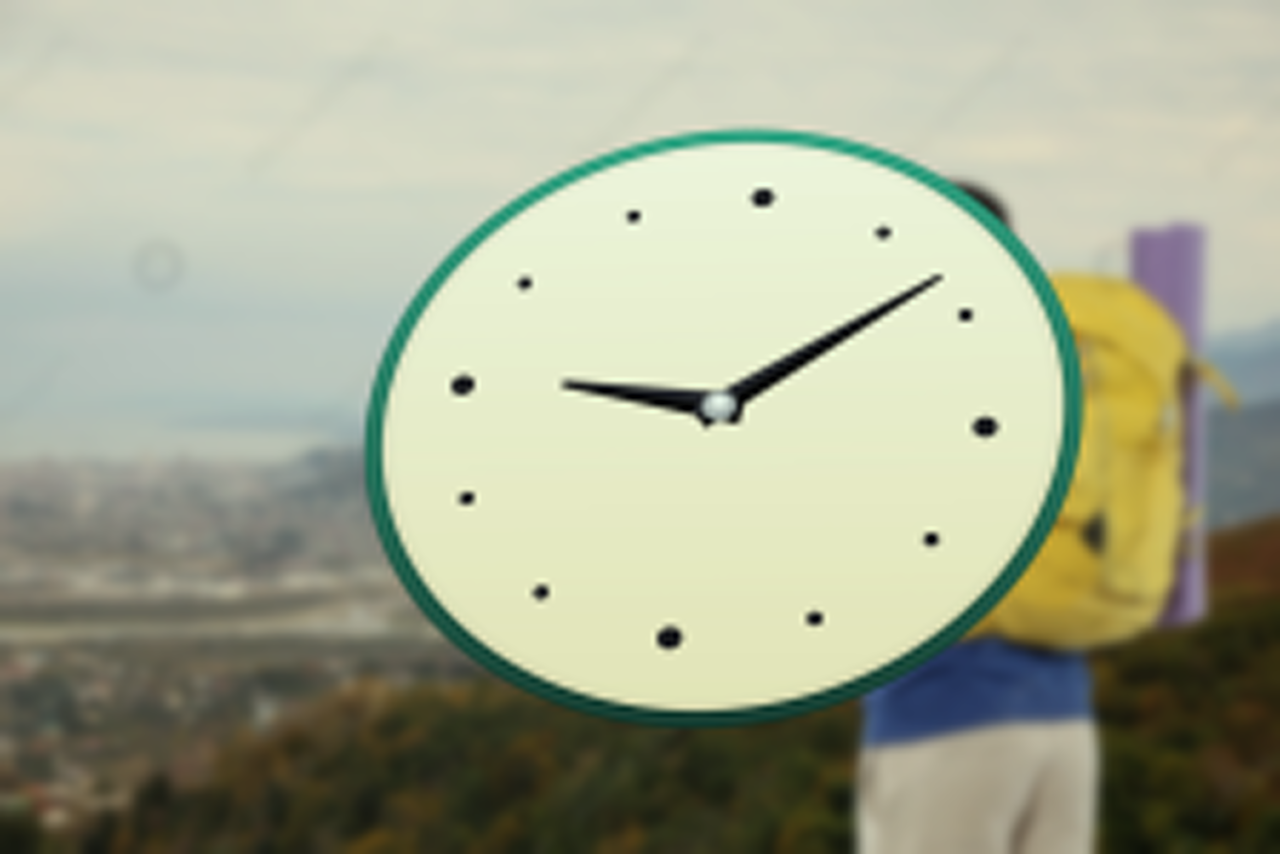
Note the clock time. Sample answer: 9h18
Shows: 9h08
